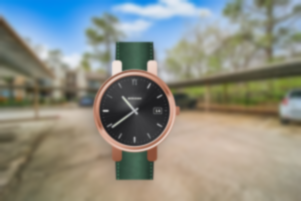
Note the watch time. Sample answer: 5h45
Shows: 10h39
